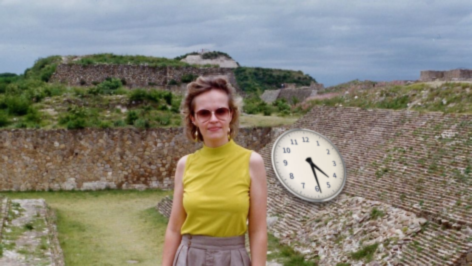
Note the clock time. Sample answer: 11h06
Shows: 4h29
